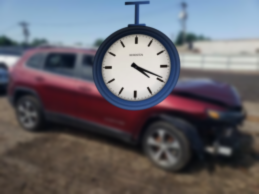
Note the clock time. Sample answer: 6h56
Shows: 4h19
